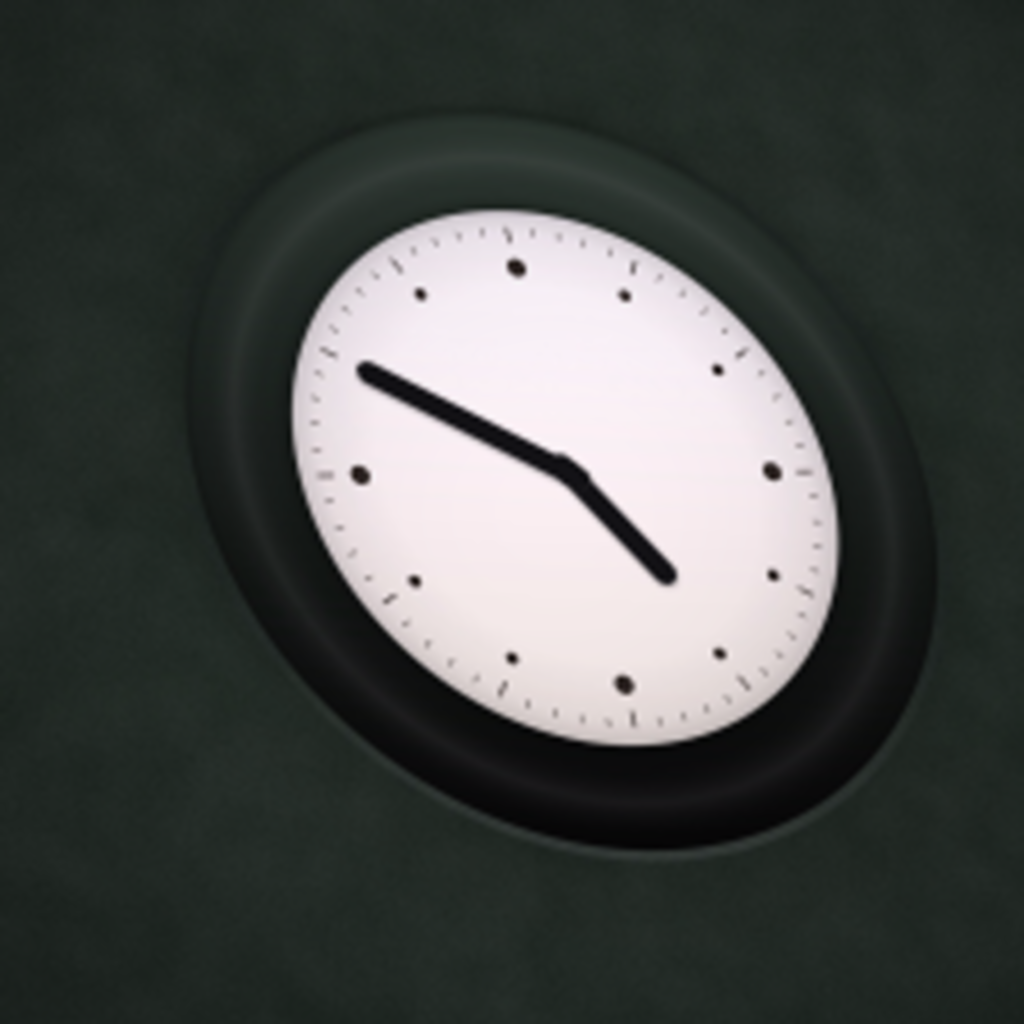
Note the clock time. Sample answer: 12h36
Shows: 4h50
